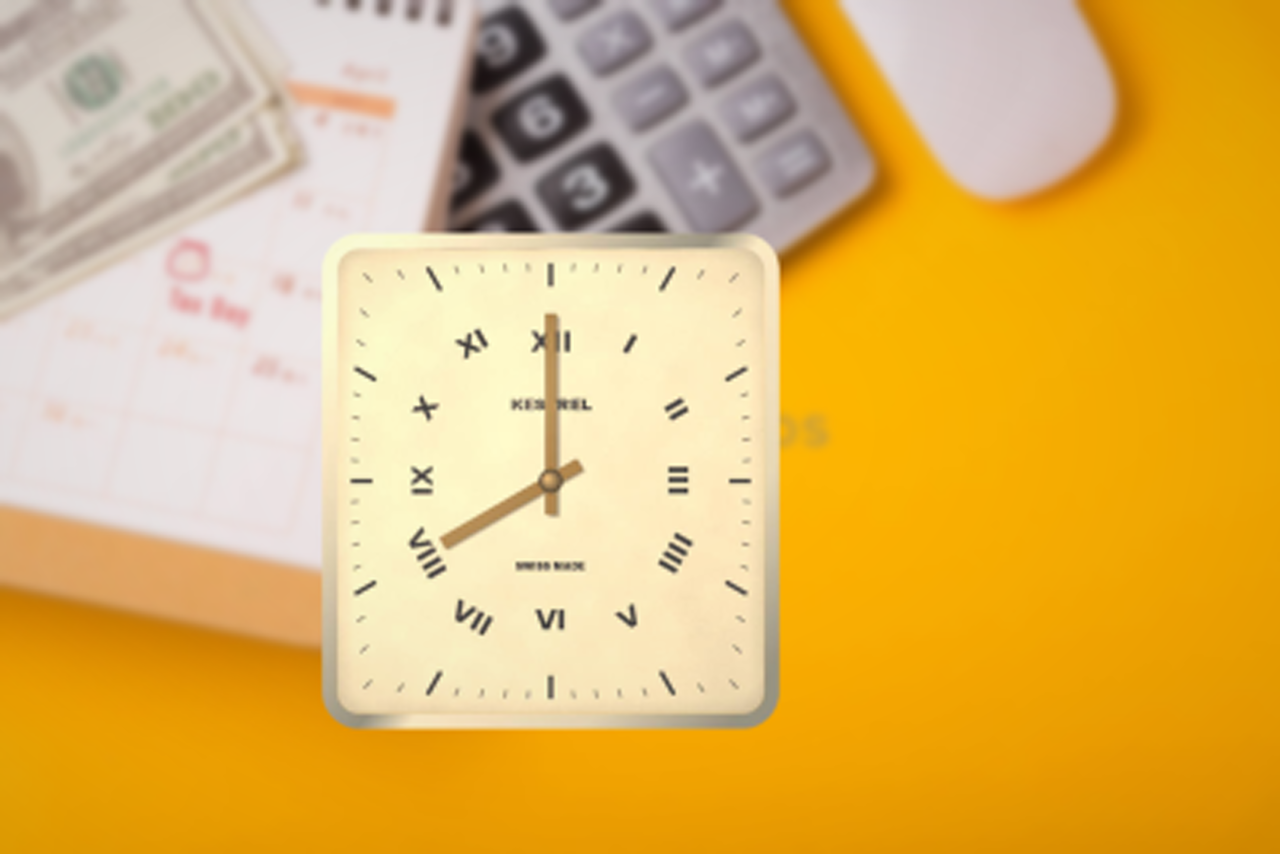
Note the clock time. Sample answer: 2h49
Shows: 8h00
